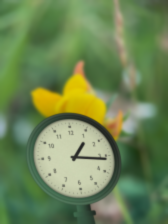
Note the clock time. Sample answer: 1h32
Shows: 1h16
